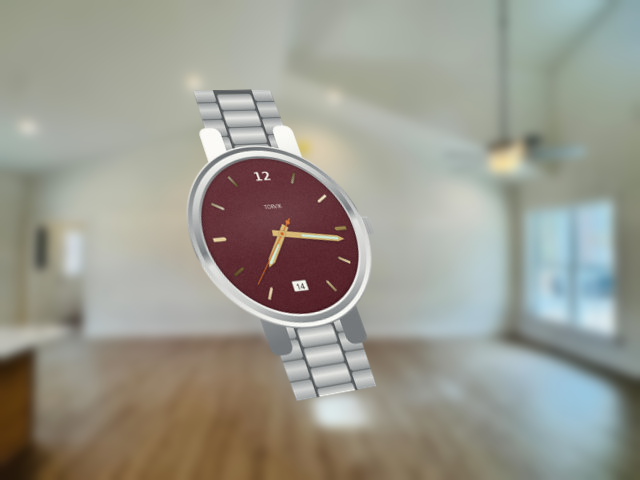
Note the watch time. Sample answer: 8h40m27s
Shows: 7h16m37s
